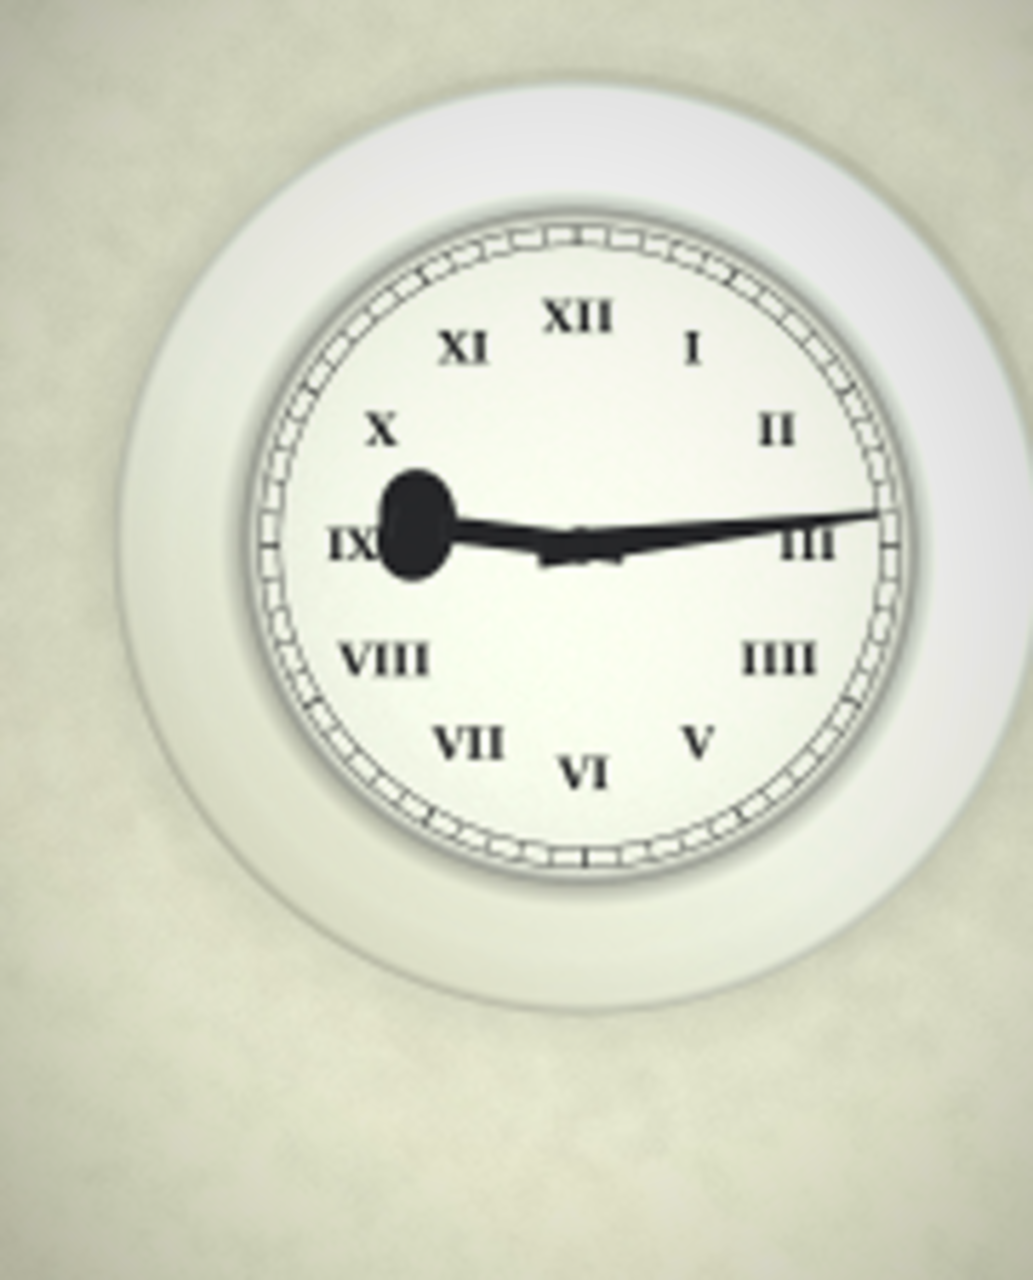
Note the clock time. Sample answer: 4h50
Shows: 9h14
